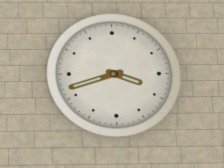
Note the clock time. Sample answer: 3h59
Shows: 3h42
